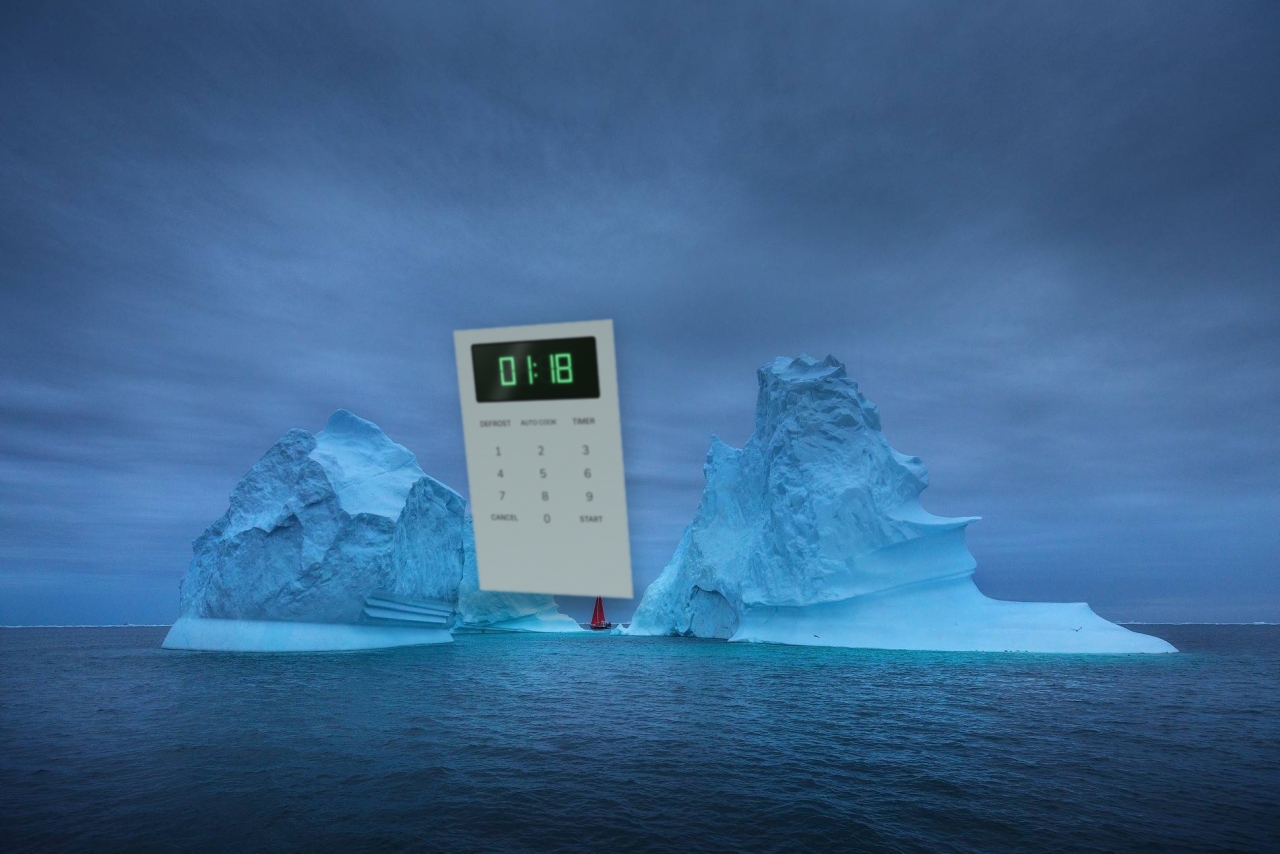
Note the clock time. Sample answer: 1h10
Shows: 1h18
